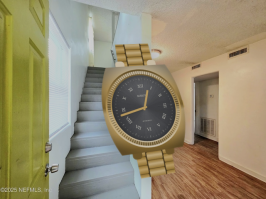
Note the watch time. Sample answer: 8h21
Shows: 12h43
